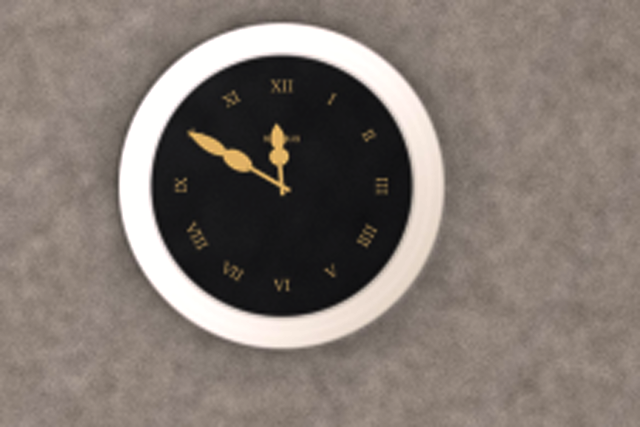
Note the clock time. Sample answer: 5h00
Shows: 11h50
